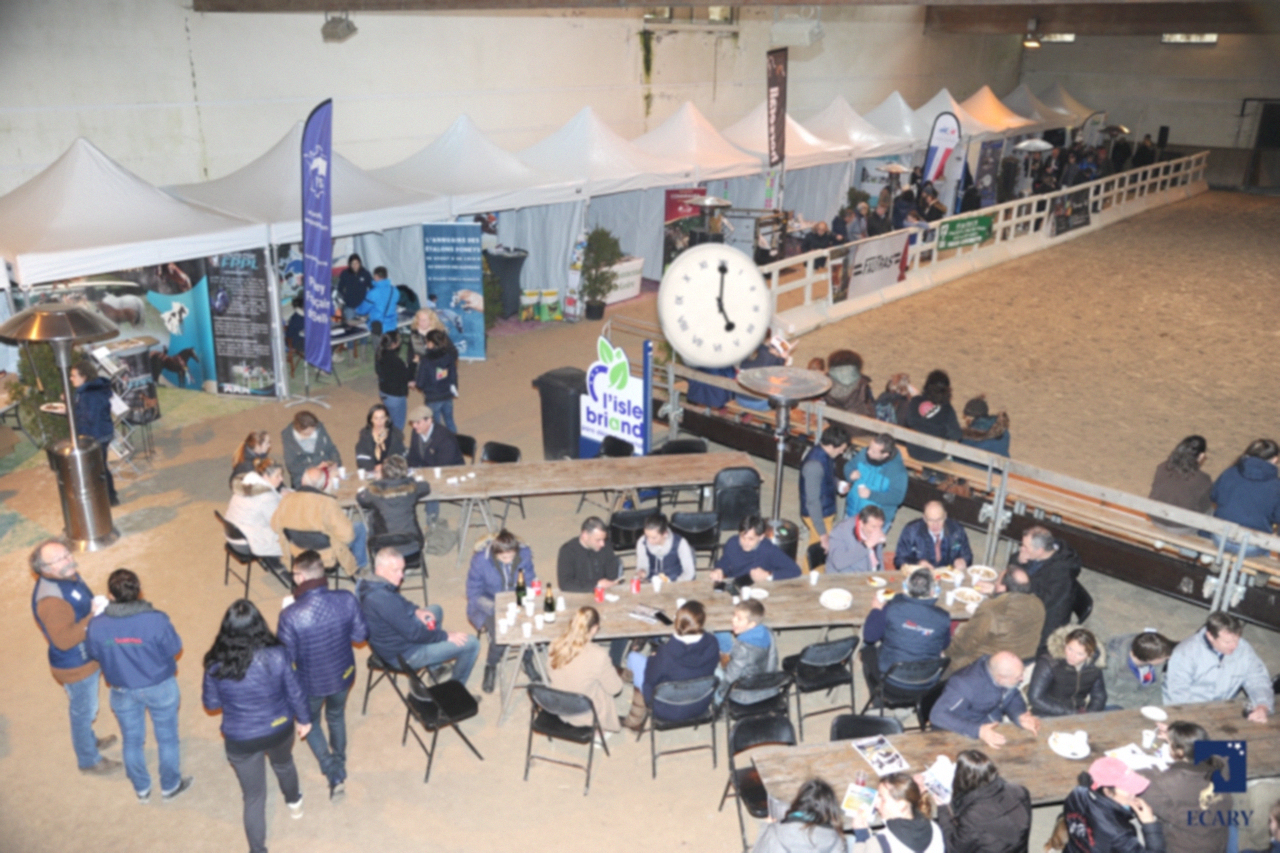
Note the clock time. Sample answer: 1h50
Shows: 5h00
